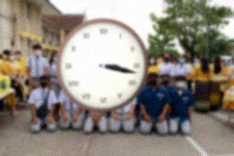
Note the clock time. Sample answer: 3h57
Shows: 3h17
